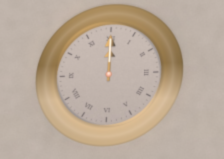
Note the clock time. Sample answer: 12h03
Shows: 12h00
